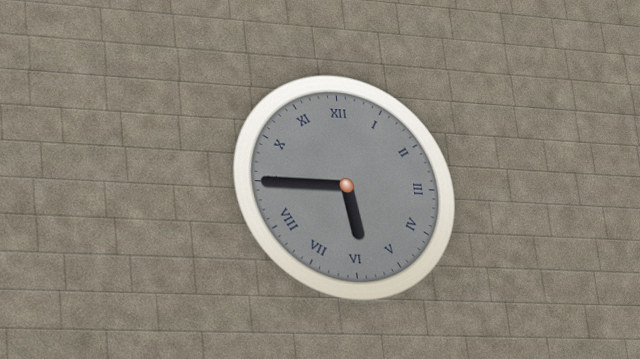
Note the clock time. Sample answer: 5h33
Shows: 5h45
